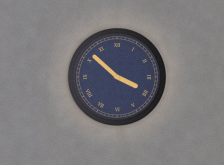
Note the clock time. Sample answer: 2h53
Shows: 3h52
